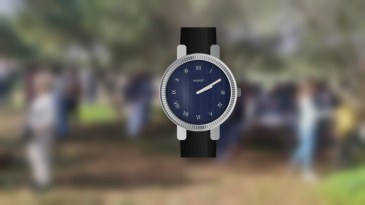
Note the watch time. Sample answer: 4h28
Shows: 2h10
